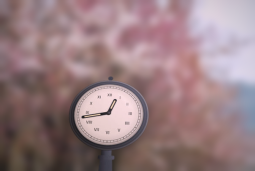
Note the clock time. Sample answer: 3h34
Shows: 12h43
